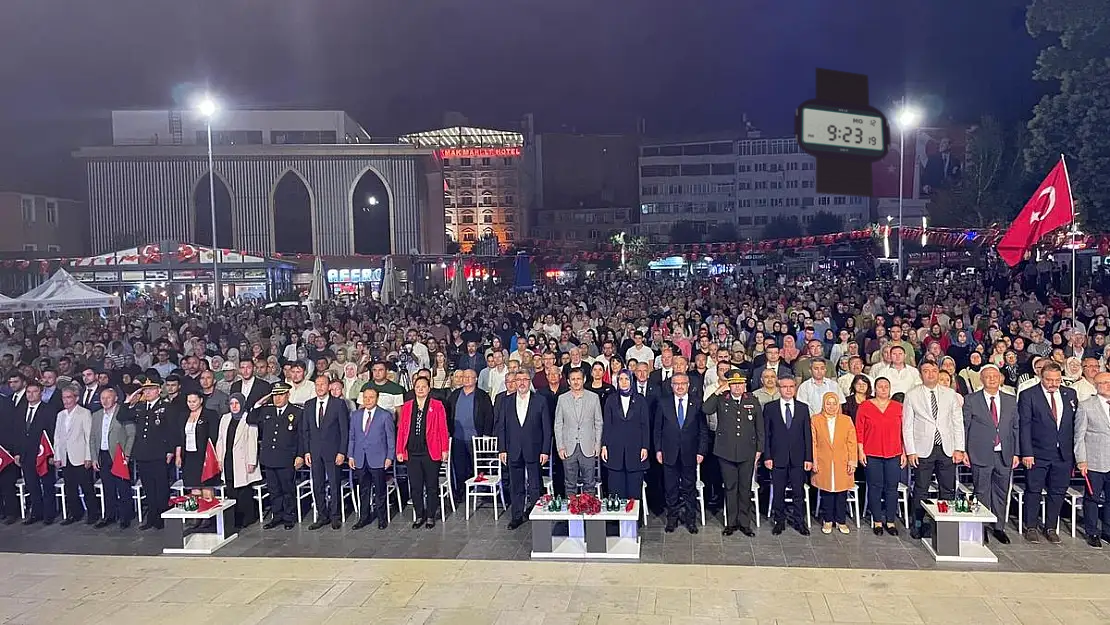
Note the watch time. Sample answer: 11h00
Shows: 9h23
